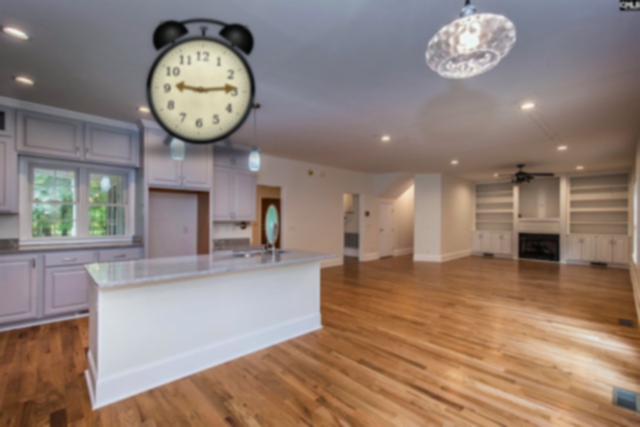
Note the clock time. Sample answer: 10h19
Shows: 9h14
